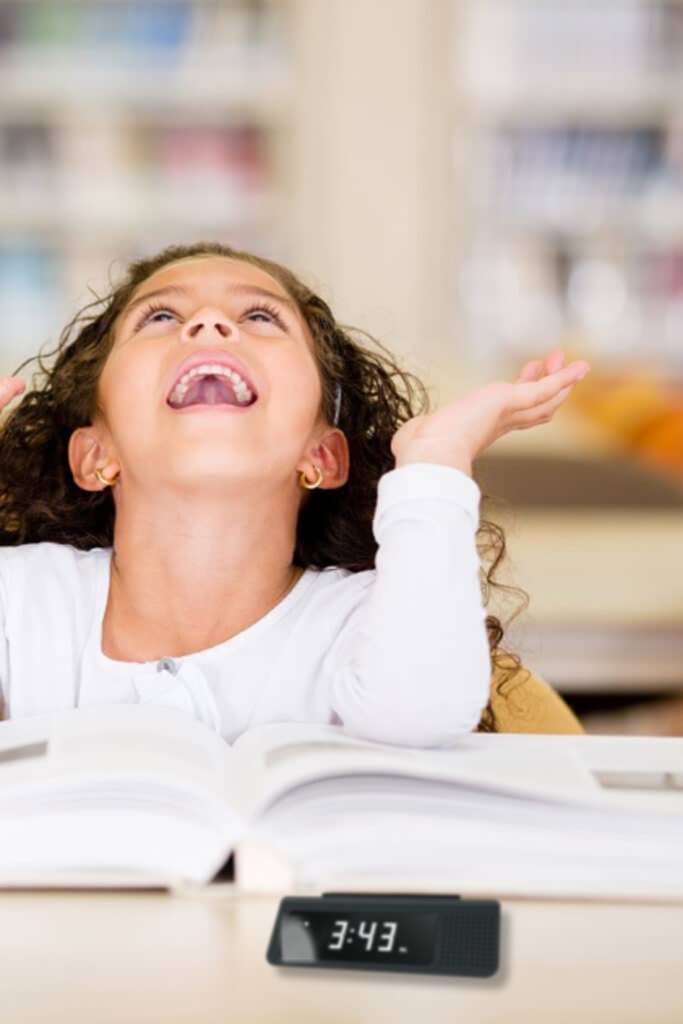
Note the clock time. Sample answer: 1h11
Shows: 3h43
